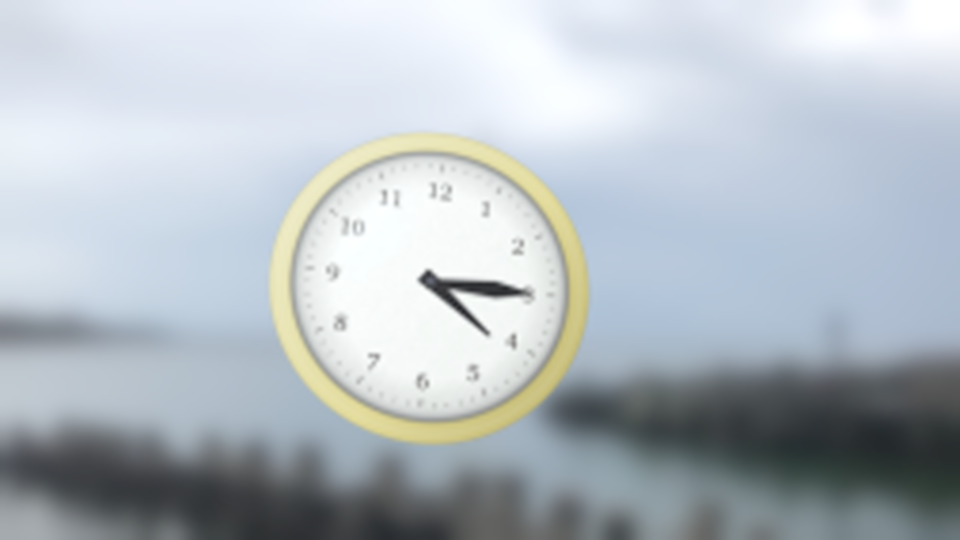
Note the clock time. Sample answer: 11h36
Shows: 4h15
